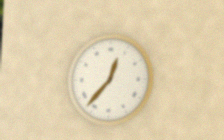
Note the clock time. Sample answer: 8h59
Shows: 12h37
